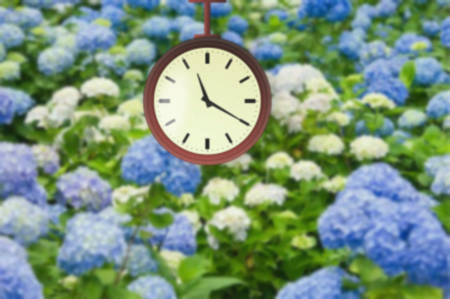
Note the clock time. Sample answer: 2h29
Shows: 11h20
